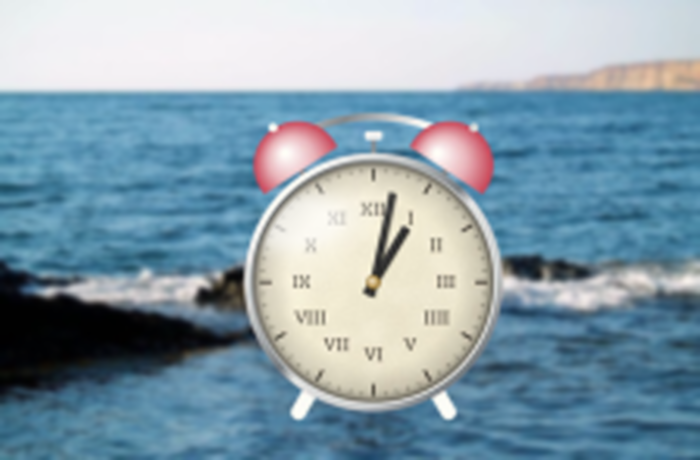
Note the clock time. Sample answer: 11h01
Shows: 1h02
